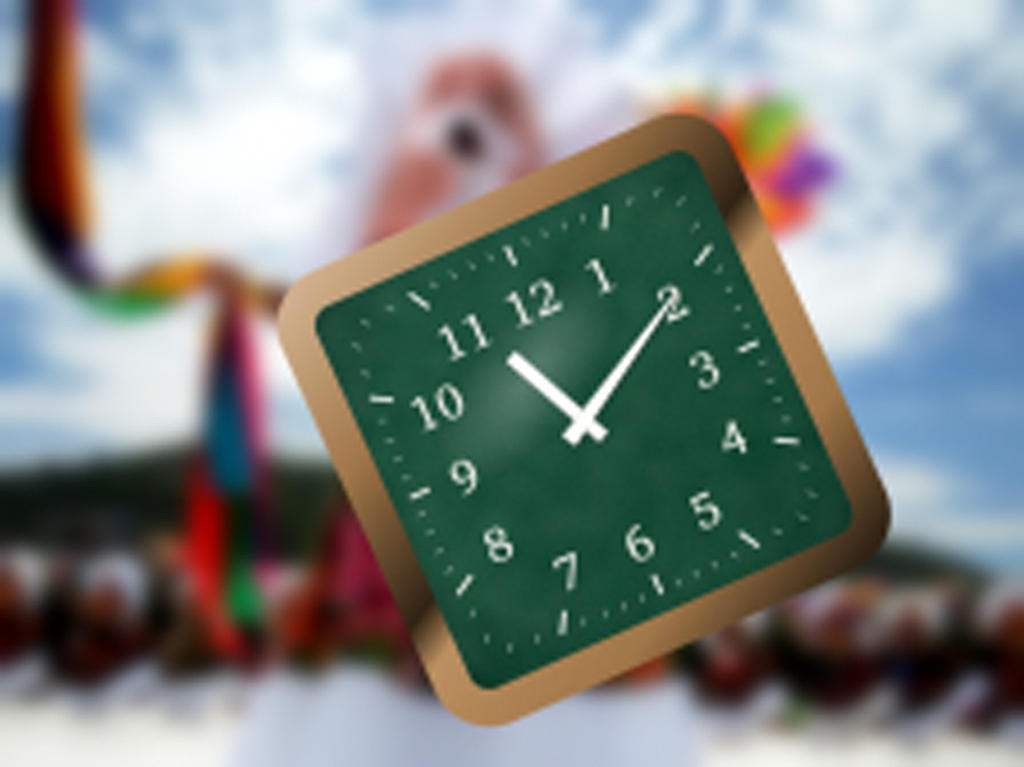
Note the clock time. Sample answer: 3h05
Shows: 11h10
